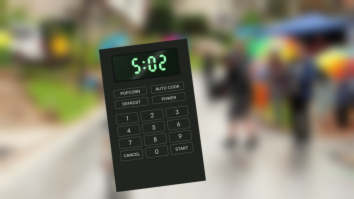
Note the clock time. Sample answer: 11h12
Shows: 5h02
